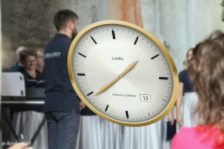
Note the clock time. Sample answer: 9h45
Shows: 1h39
